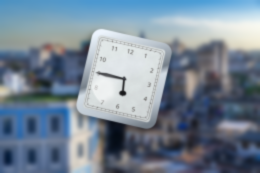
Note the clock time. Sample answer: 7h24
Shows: 5h45
